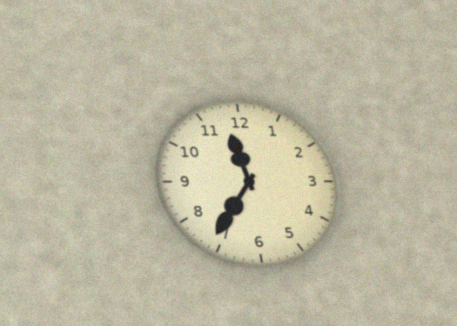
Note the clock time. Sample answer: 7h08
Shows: 11h36
